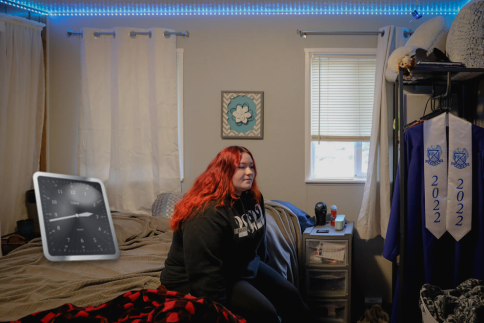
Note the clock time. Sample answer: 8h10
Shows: 2h43
